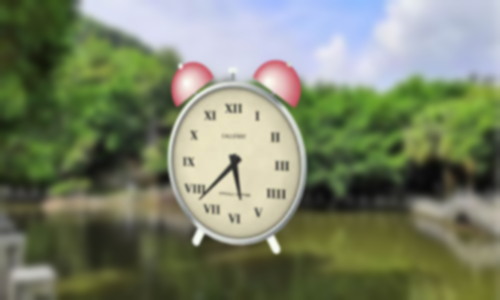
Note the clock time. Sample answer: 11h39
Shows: 5h38
